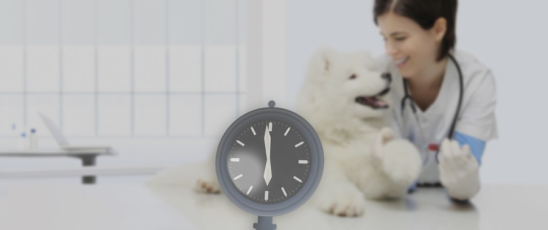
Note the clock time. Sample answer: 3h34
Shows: 5h59
